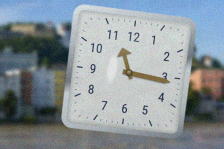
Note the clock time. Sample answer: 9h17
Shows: 11h16
